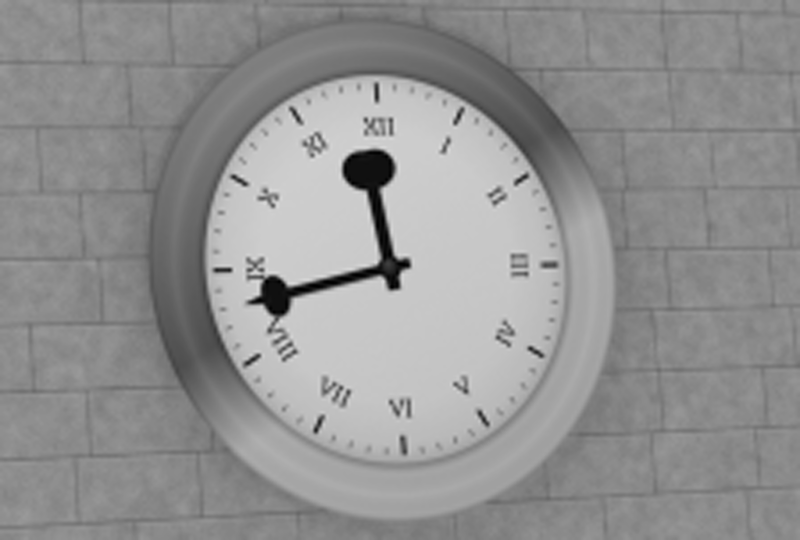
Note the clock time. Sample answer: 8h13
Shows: 11h43
